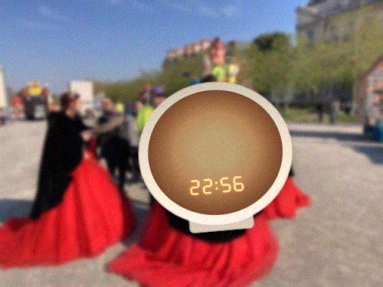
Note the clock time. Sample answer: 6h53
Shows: 22h56
